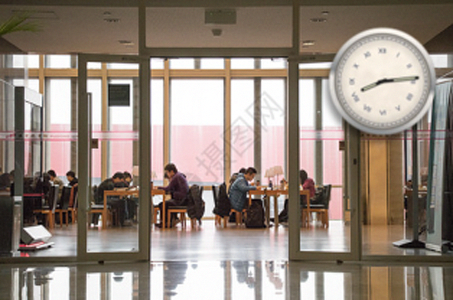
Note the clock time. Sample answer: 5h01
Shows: 8h14
